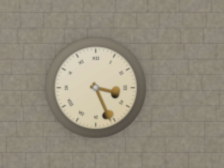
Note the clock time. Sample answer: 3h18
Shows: 3h26
